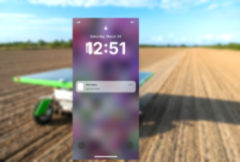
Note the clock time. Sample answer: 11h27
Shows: 12h51
